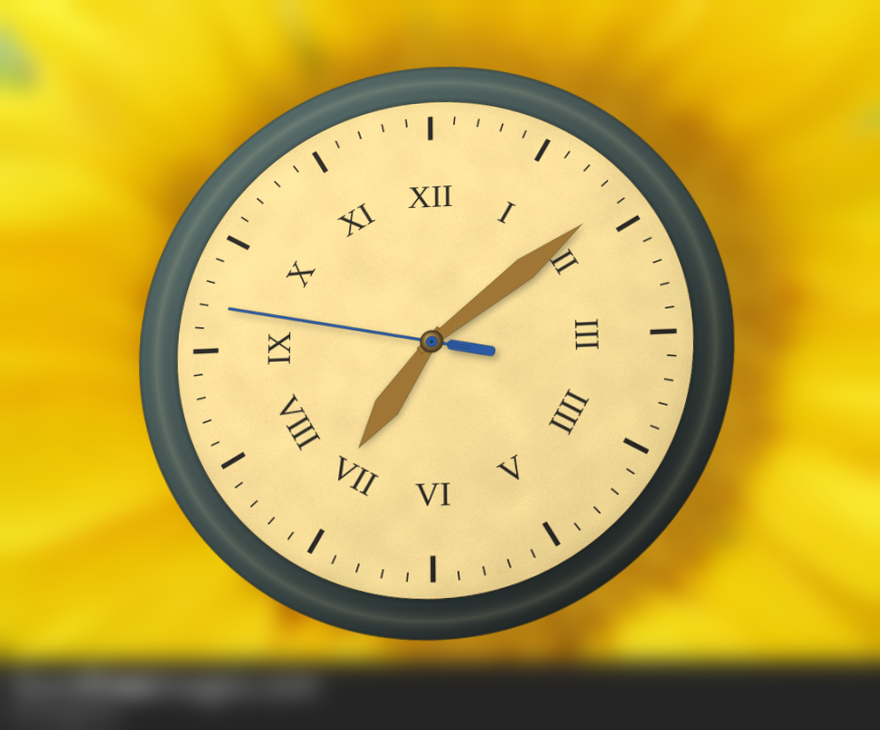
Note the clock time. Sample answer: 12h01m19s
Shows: 7h08m47s
